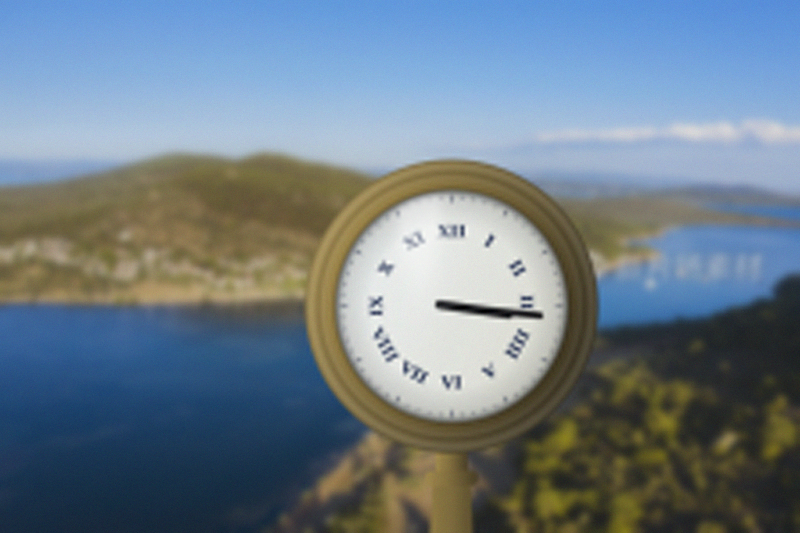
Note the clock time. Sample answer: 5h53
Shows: 3h16
